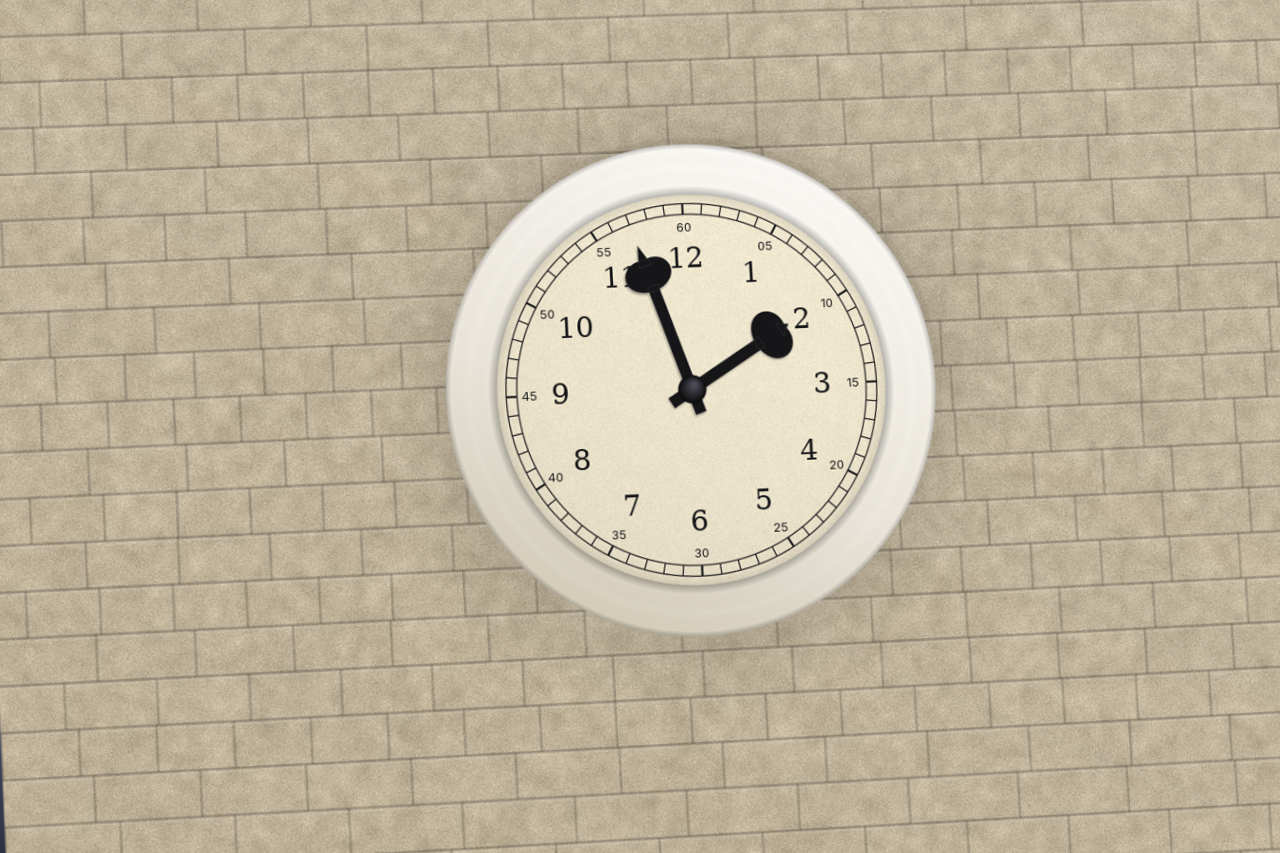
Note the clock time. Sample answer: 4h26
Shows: 1h57
